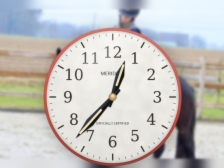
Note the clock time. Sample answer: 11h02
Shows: 12h37
